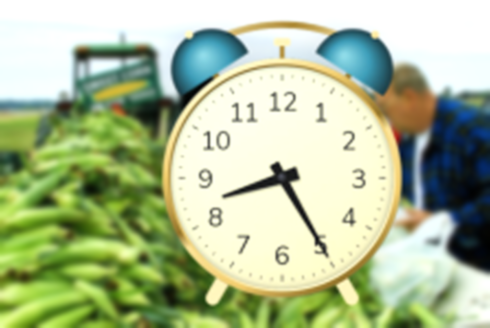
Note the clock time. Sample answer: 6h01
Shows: 8h25
